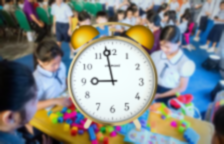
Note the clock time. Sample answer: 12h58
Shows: 8h58
